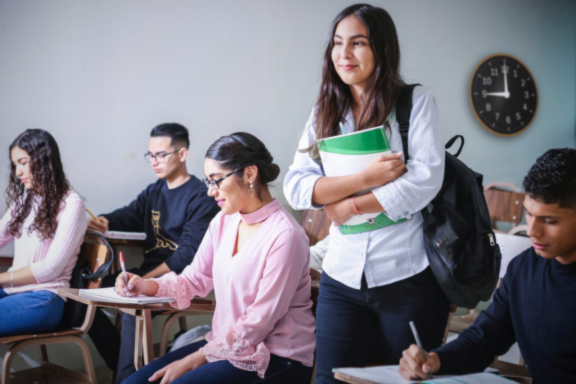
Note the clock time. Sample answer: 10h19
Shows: 9h00
